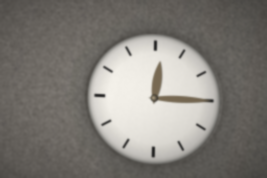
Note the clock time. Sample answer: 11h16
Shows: 12h15
